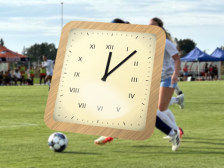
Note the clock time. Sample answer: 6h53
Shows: 12h07
